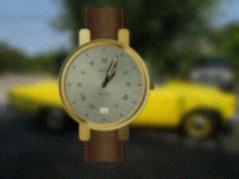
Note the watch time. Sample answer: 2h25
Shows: 1h04
